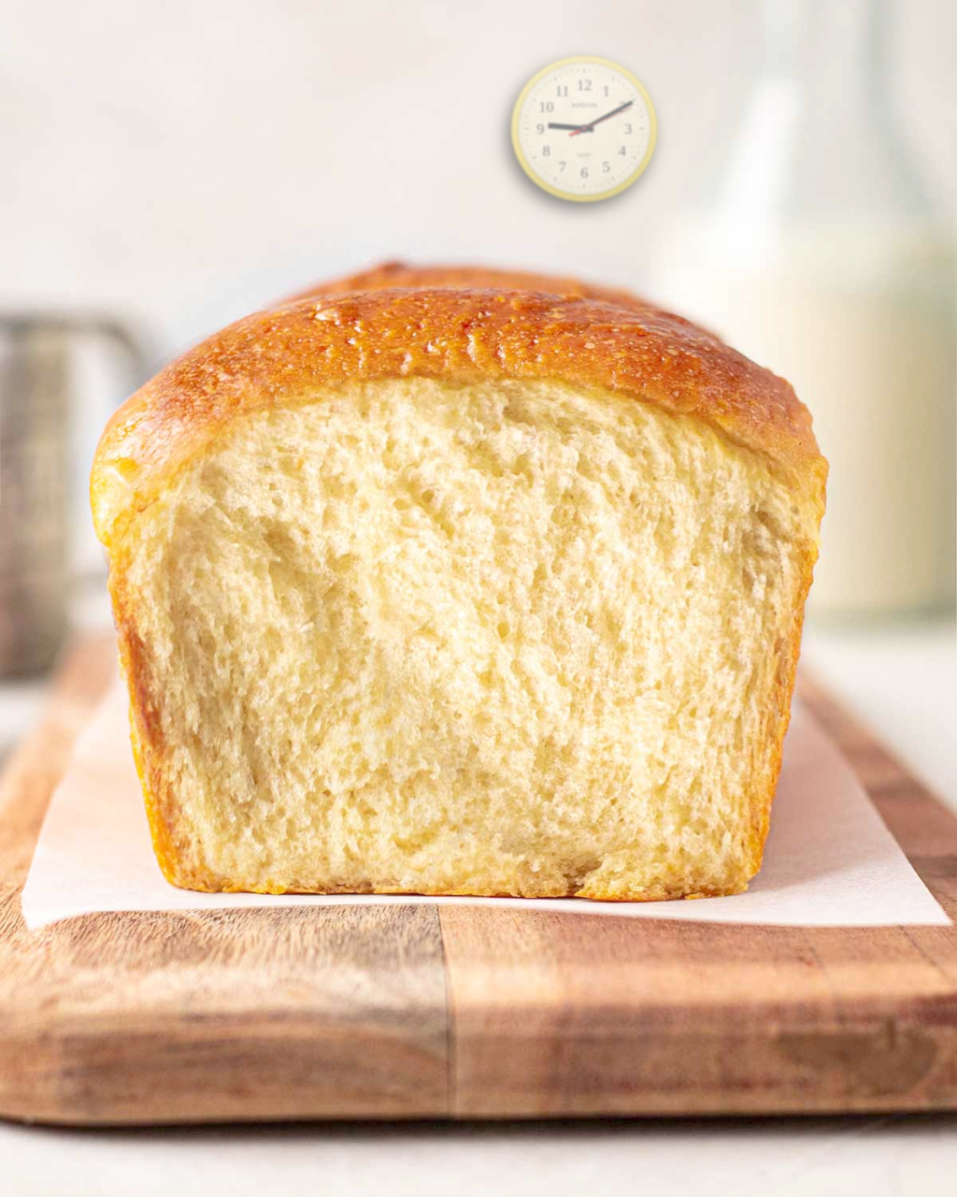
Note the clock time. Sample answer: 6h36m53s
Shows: 9h10m11s
